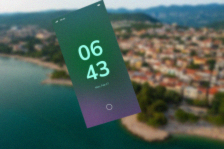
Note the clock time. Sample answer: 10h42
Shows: 6h43
